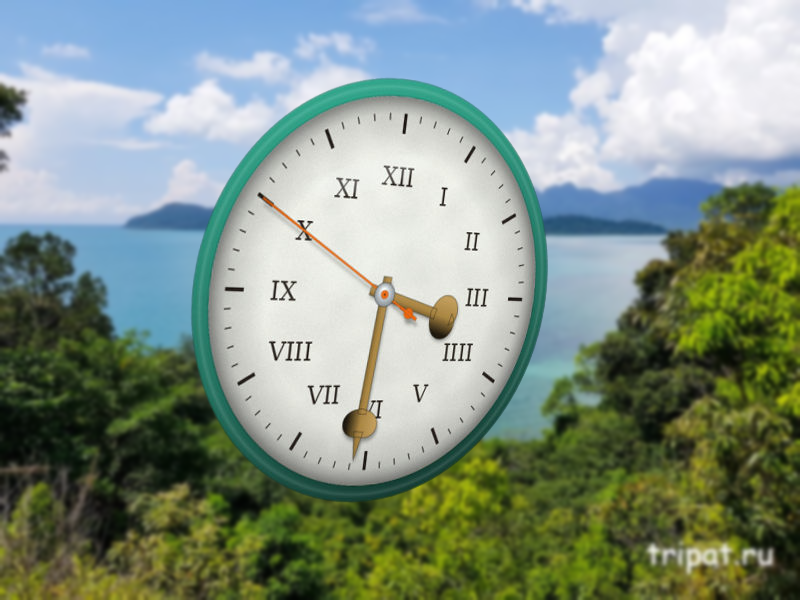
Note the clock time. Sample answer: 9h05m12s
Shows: 3h30m50s
